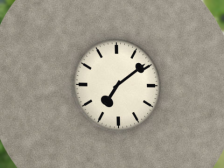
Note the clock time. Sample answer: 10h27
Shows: 7h09
